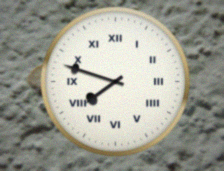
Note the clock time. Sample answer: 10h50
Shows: 7h48
